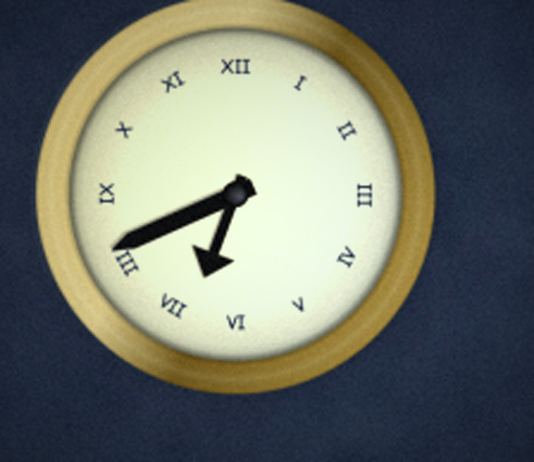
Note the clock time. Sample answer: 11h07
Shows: 6h41
